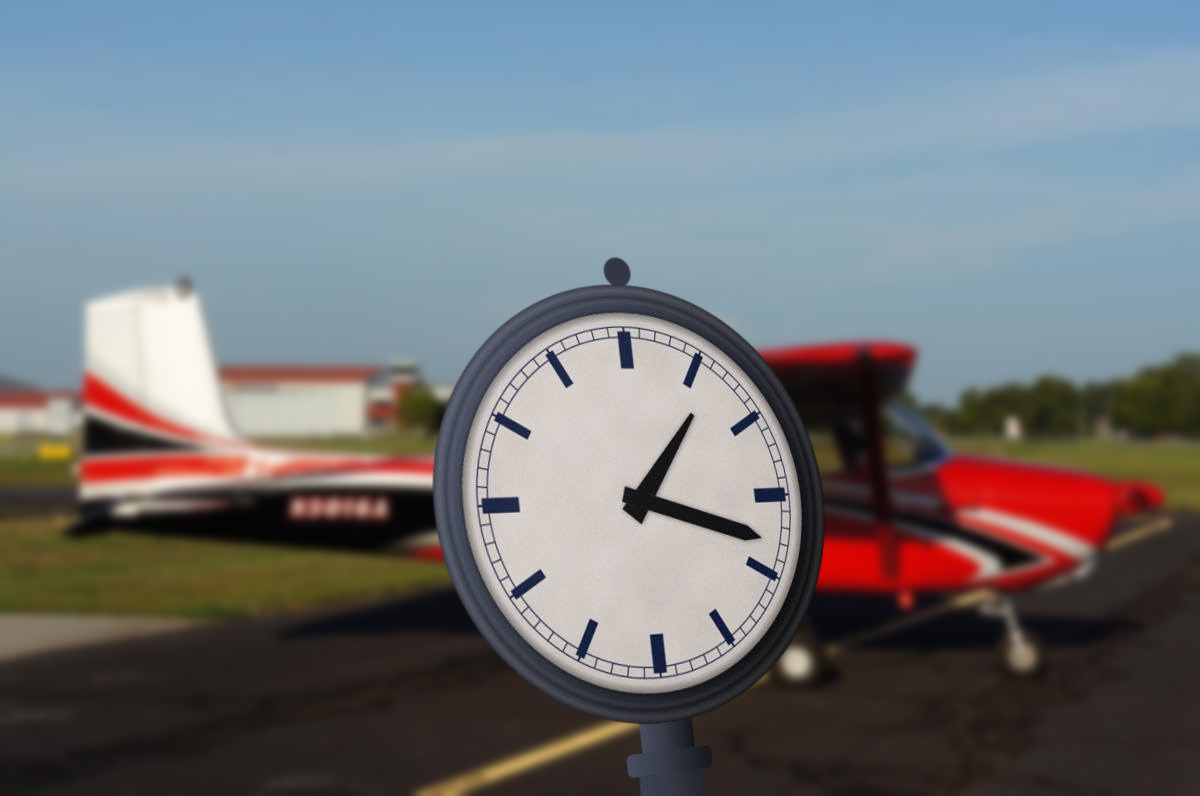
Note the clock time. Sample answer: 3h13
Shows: 1h18
